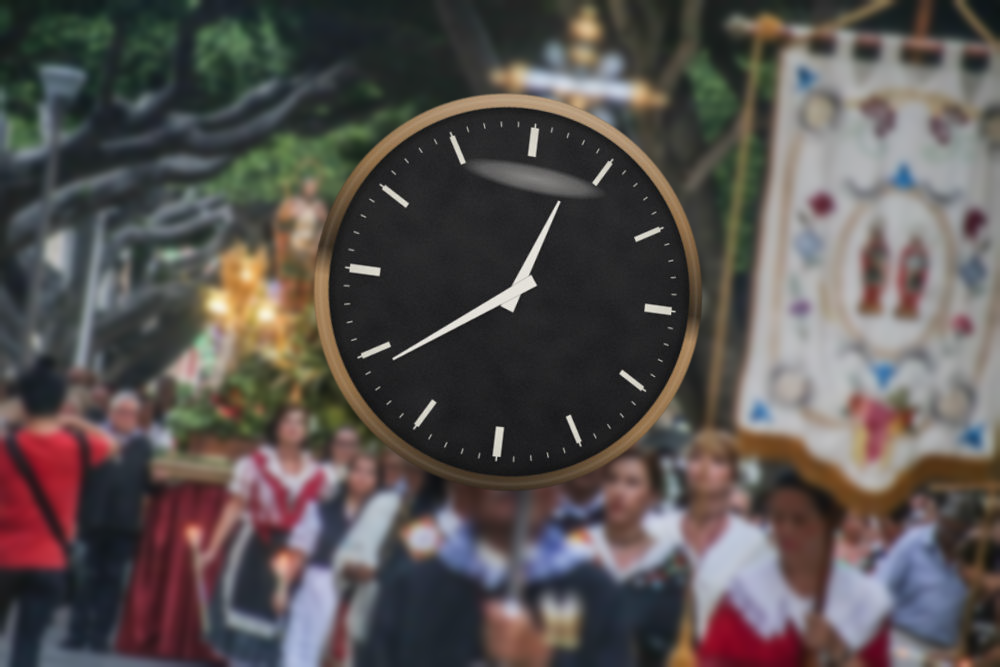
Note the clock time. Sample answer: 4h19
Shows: 12h39
